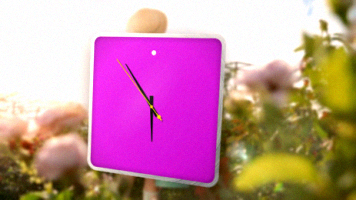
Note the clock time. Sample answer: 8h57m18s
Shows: 5h53m53s
